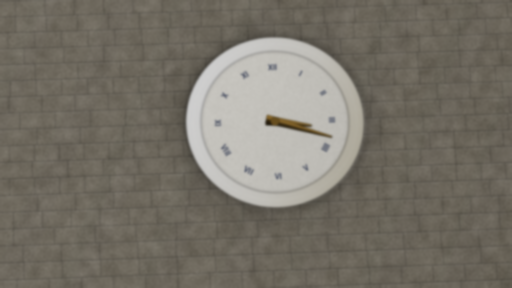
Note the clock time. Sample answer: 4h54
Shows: 3h18
